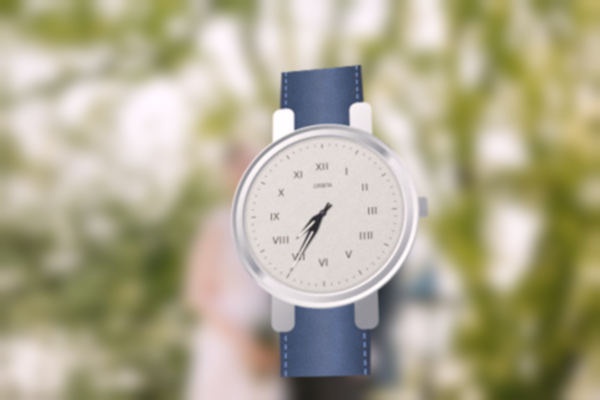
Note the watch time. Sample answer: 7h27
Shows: 7h35
